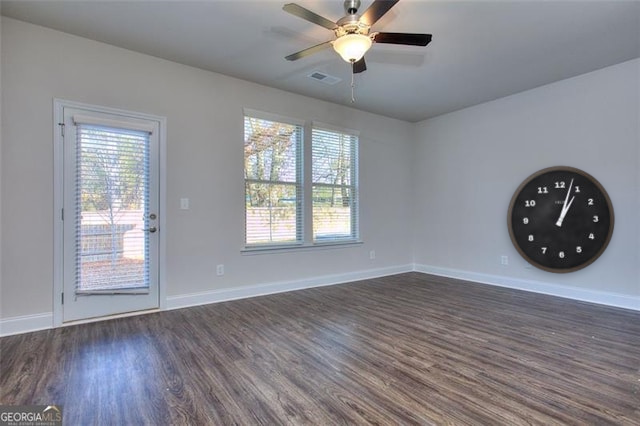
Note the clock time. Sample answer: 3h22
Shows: 1h03
